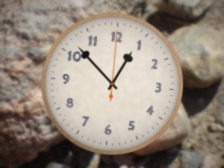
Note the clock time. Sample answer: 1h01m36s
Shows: 12h52m00s
